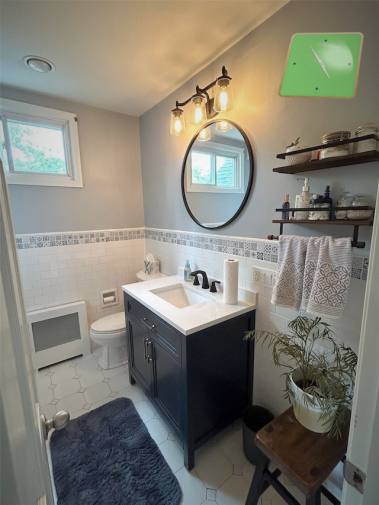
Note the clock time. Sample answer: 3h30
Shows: 4h54
